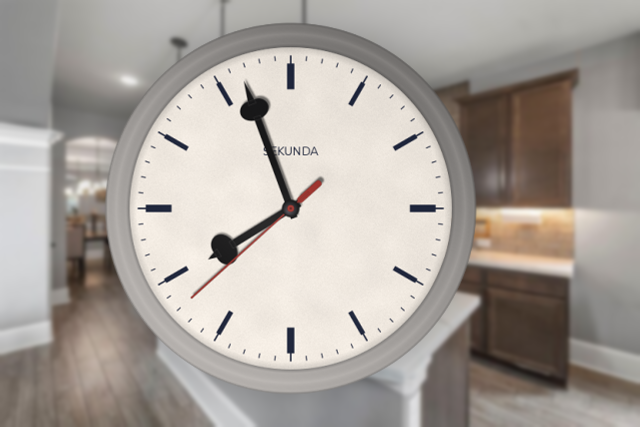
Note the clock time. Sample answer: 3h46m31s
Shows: 7h56m38s
